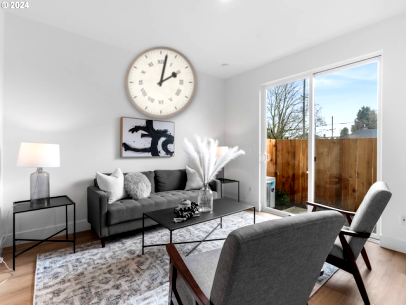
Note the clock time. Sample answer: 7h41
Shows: 2h02
